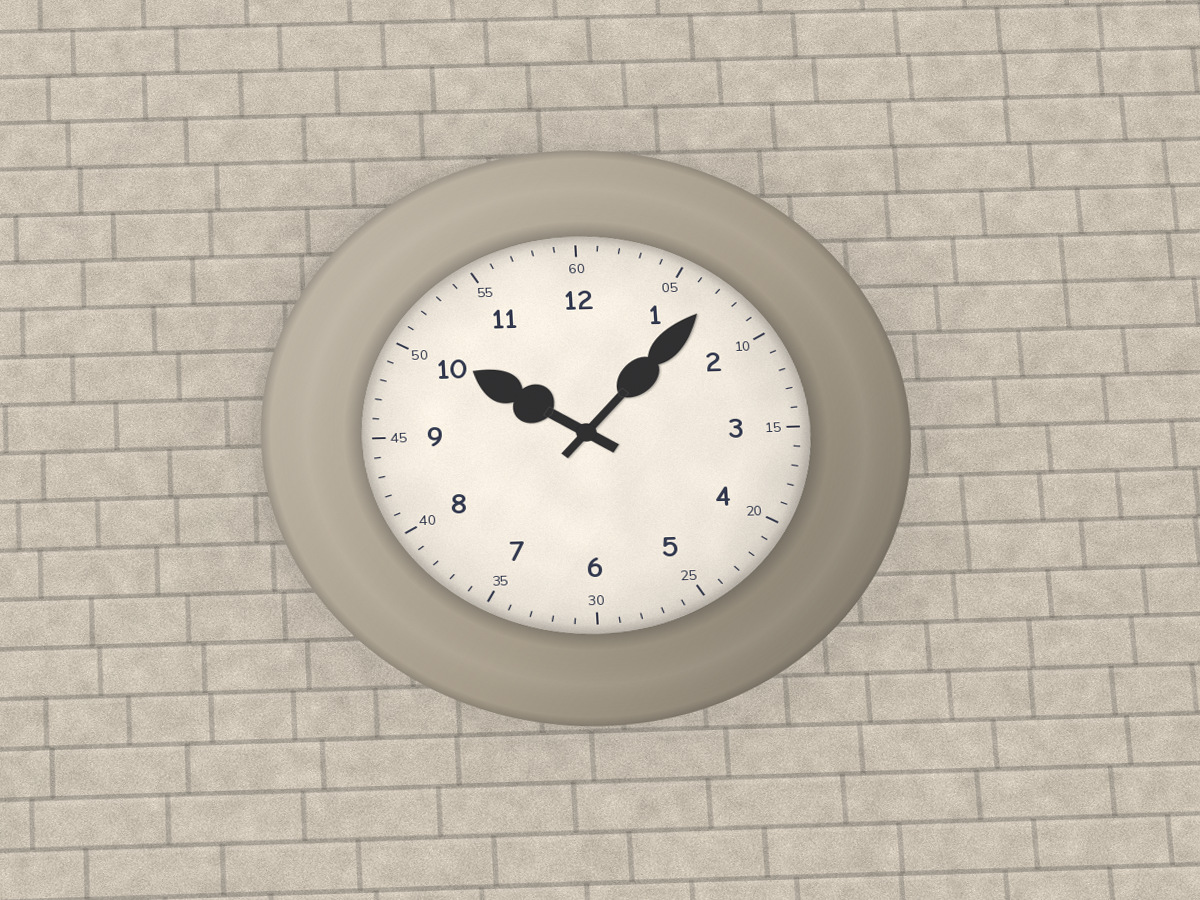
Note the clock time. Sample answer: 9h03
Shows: 10h07
